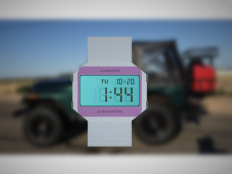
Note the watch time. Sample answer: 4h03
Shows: 1h44
